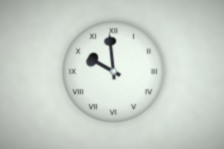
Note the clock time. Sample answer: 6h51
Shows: 9h59
